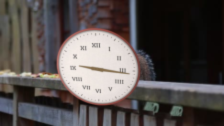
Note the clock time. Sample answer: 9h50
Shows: 9h16
